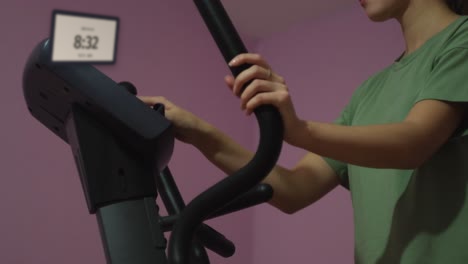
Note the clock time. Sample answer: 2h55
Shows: 8h32
